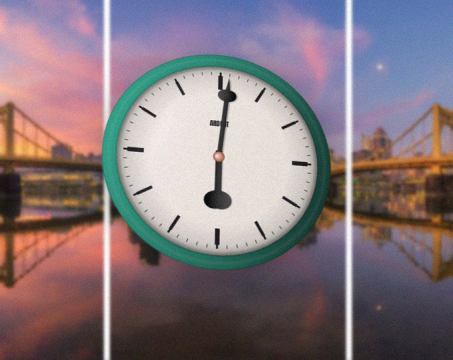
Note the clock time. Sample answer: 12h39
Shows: 6h01
